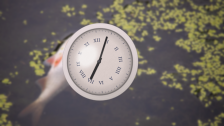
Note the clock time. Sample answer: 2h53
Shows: 7h04
